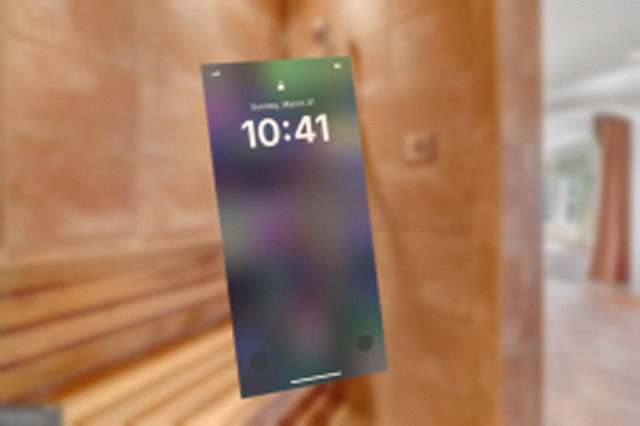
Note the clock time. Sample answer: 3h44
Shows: 10h41
